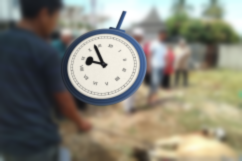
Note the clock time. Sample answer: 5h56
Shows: 8h53
